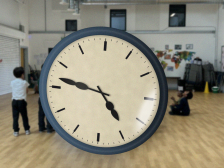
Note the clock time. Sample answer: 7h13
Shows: 4h47
